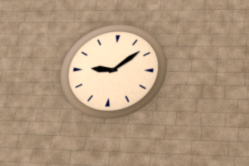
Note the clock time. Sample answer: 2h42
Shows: 9h08
